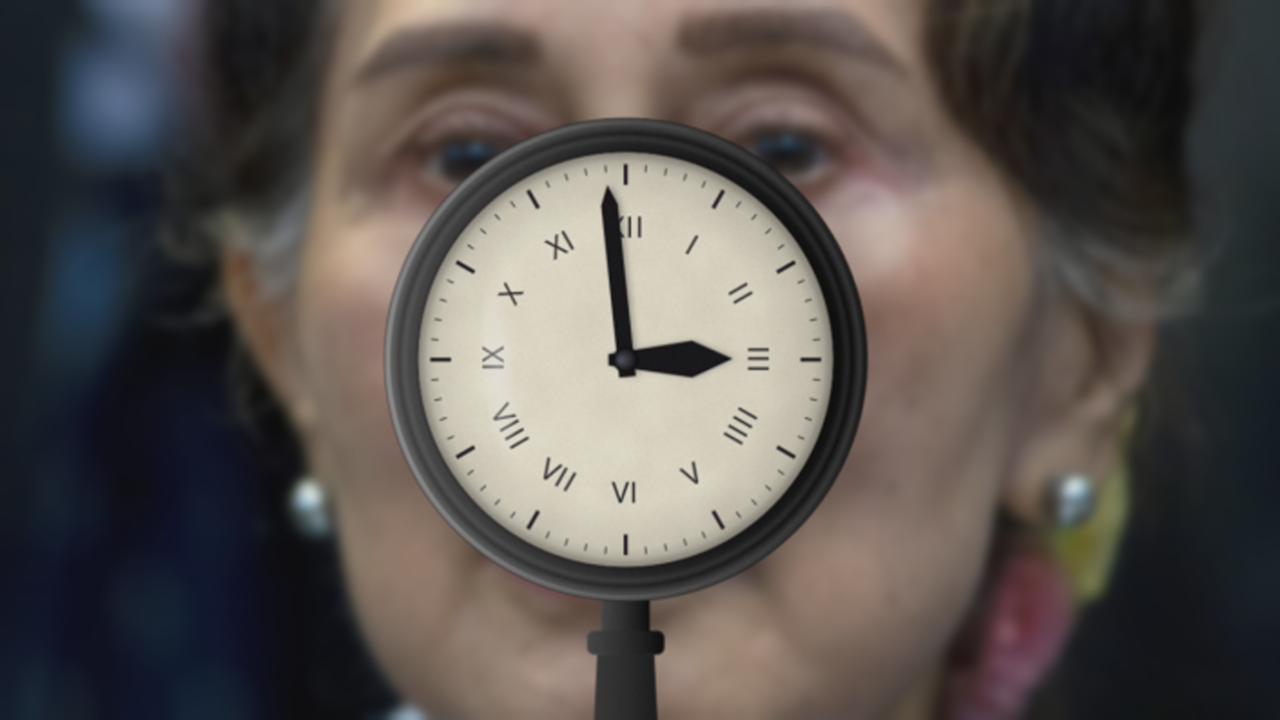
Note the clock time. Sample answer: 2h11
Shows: 2h59
